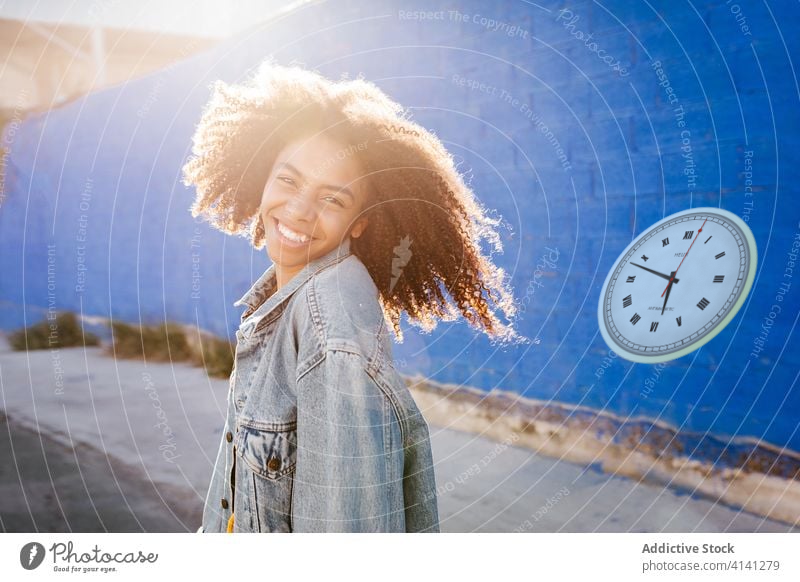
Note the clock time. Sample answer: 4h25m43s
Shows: 5h48m02s
